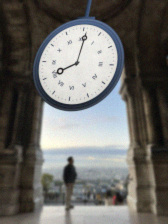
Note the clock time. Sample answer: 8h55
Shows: 8h01
